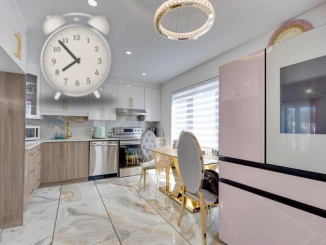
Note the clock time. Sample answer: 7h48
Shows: 7h53
